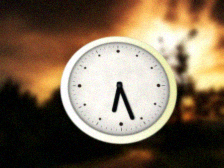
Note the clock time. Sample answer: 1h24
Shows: 6h27
